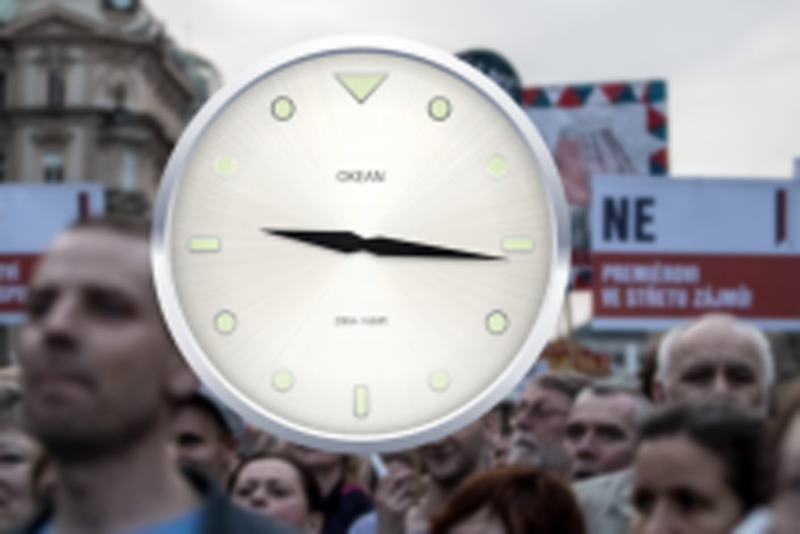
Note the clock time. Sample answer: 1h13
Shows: 9h16
